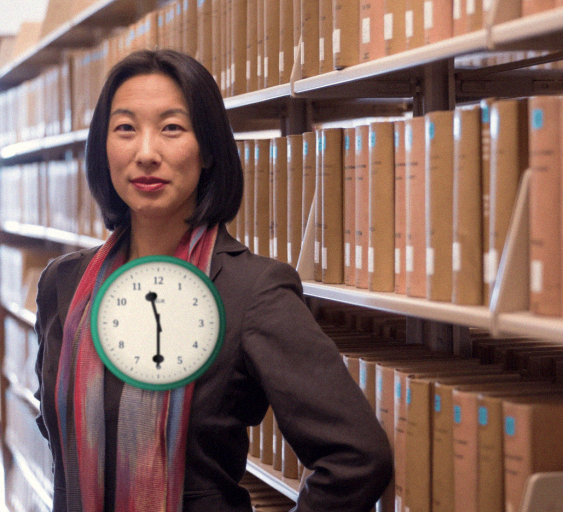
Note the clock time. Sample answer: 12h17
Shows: 11h30
